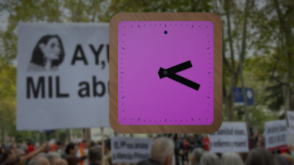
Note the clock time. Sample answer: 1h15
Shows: 2h19
